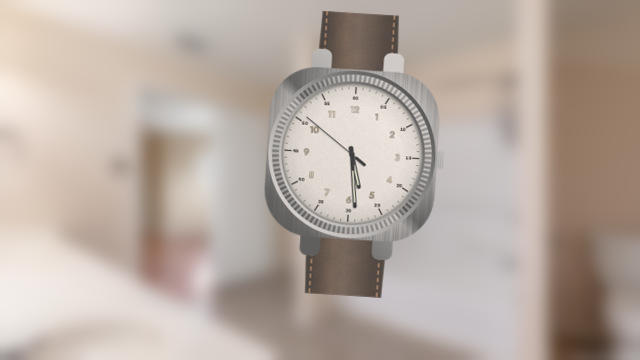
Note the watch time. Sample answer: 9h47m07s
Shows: 5h28m51s
